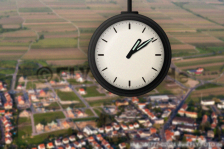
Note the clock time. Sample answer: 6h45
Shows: 1h09
